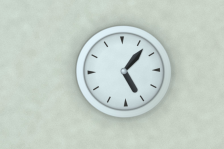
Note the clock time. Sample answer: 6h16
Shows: 5h07
